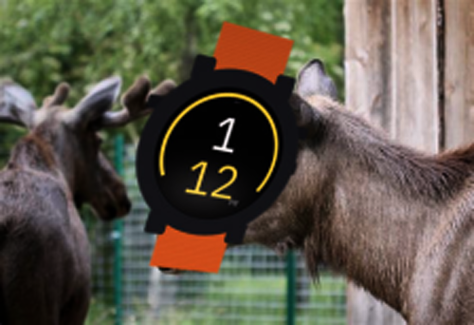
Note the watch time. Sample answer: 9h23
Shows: 1h12
